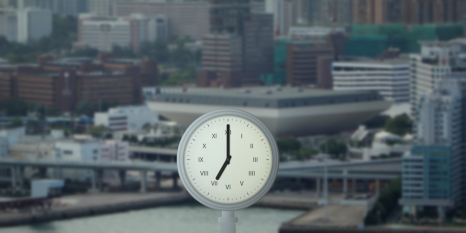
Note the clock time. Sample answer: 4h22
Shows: 7h00
